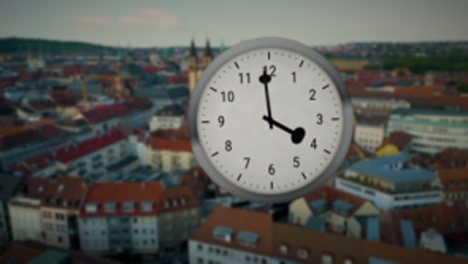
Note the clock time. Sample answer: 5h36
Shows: 3h59
